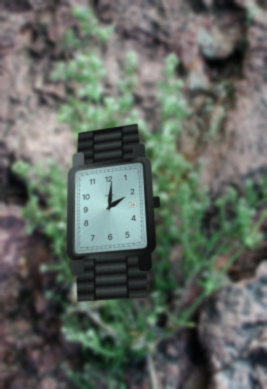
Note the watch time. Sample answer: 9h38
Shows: 2h01
